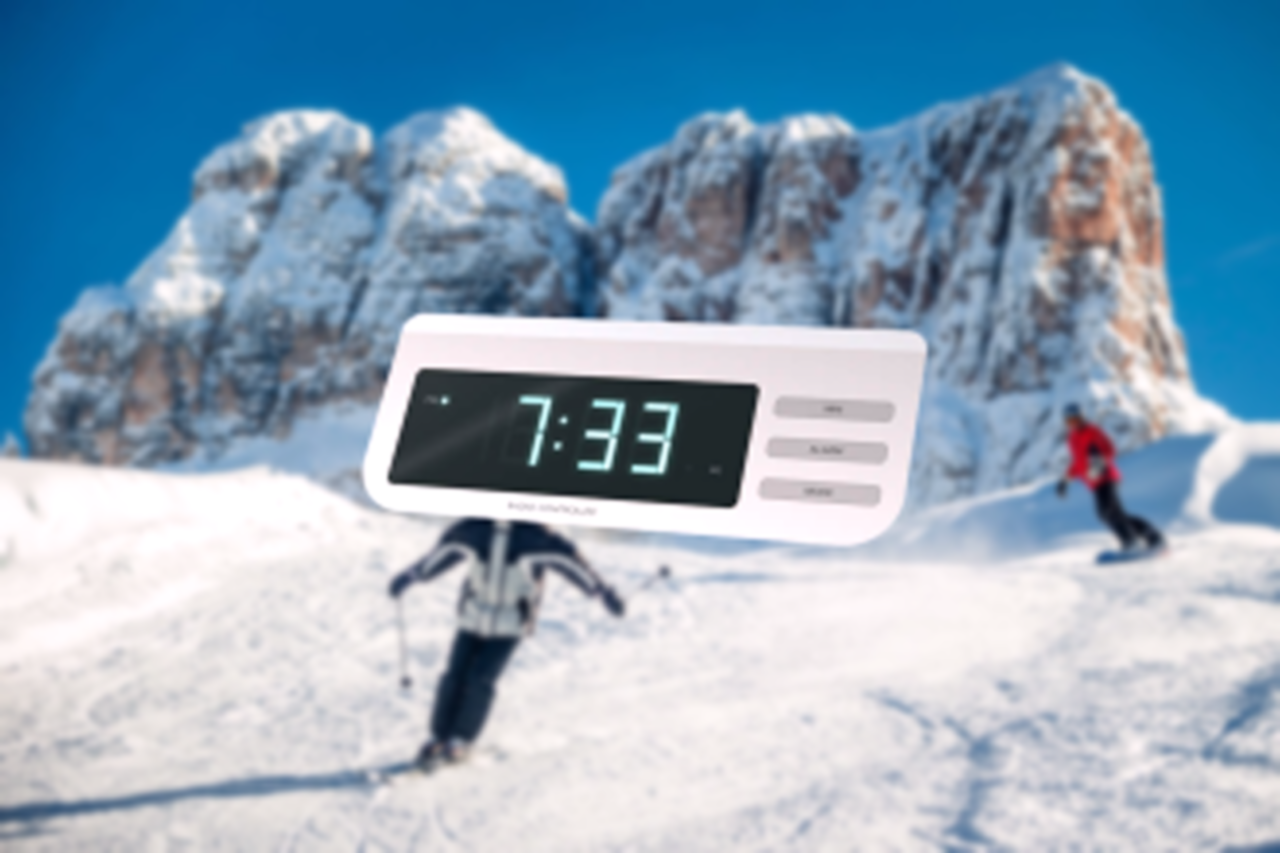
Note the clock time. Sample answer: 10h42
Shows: 7h33
